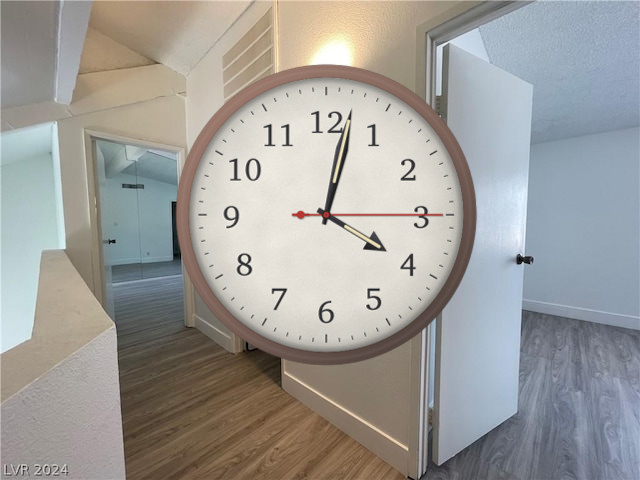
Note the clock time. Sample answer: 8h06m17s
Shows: 4h02m15s
